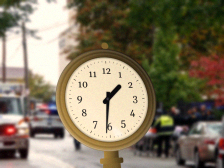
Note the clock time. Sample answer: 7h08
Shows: 1h31
